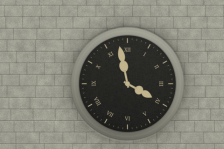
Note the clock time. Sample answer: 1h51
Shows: 3h58
